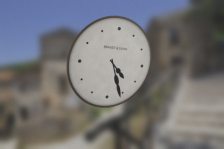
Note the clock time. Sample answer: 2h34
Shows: 4h26
